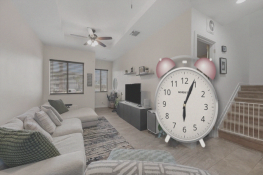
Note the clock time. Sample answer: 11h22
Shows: 6h04
